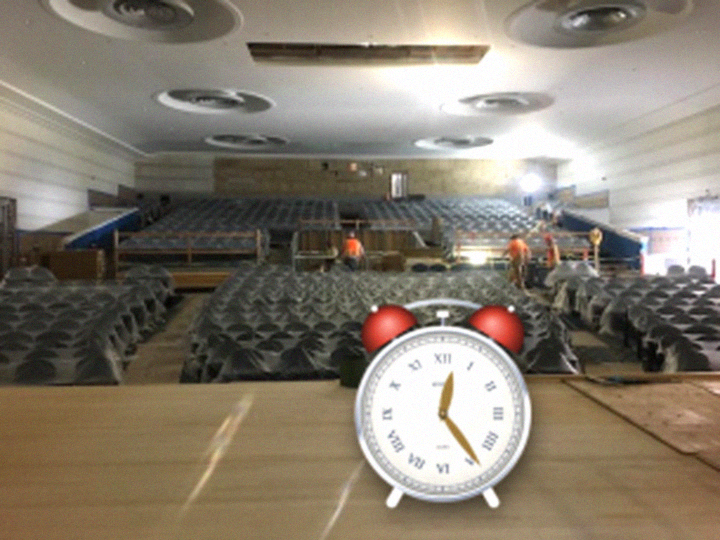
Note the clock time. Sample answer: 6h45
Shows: 12h24
